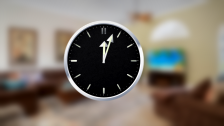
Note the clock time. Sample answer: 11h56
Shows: 12h03
